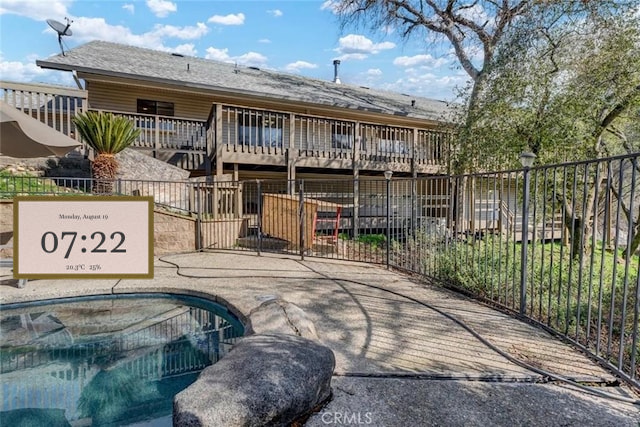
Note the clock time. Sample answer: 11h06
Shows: 7h22
